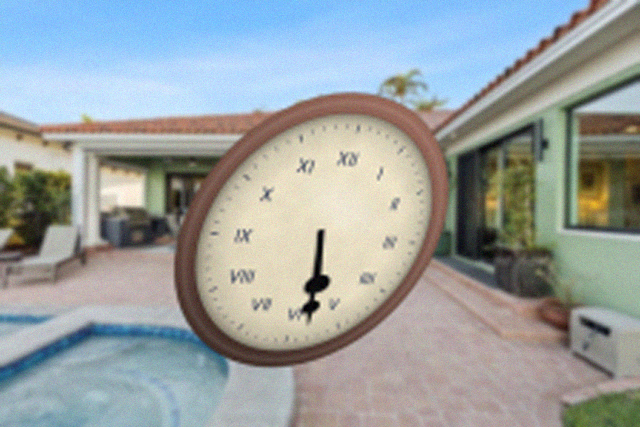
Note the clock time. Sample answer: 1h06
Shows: 5h28
